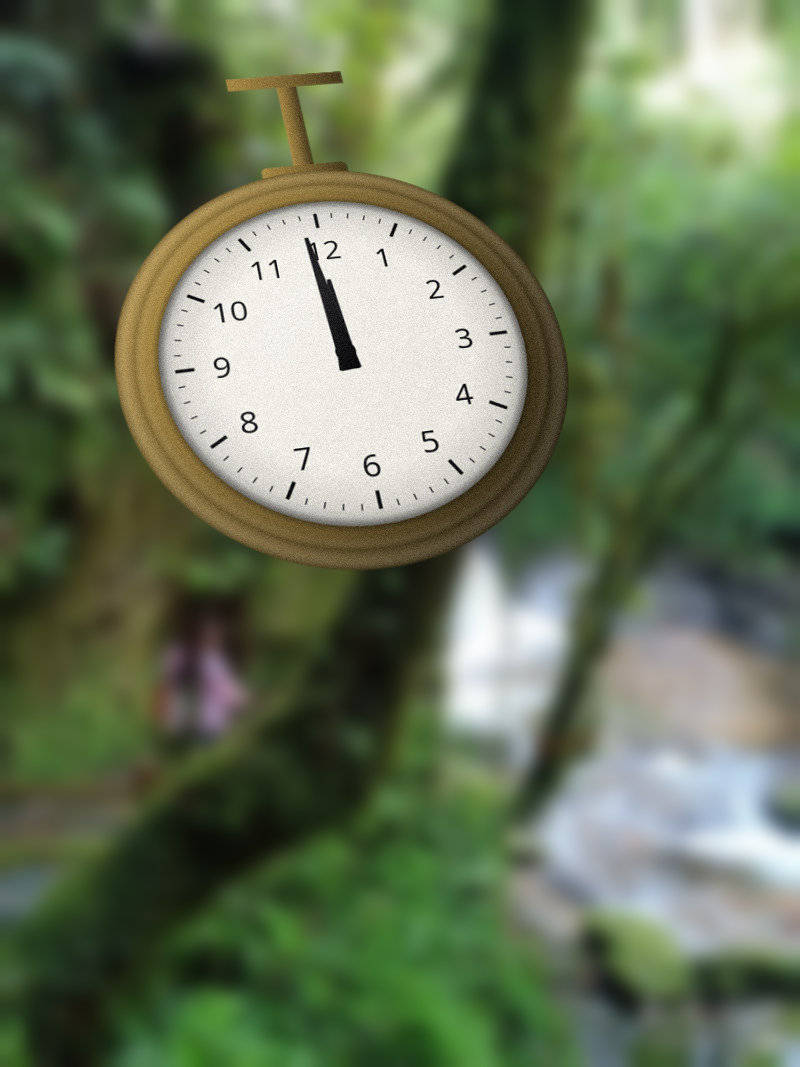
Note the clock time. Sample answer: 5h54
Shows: 11h59
